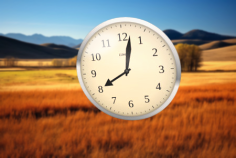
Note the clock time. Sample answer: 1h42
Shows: 8h02
